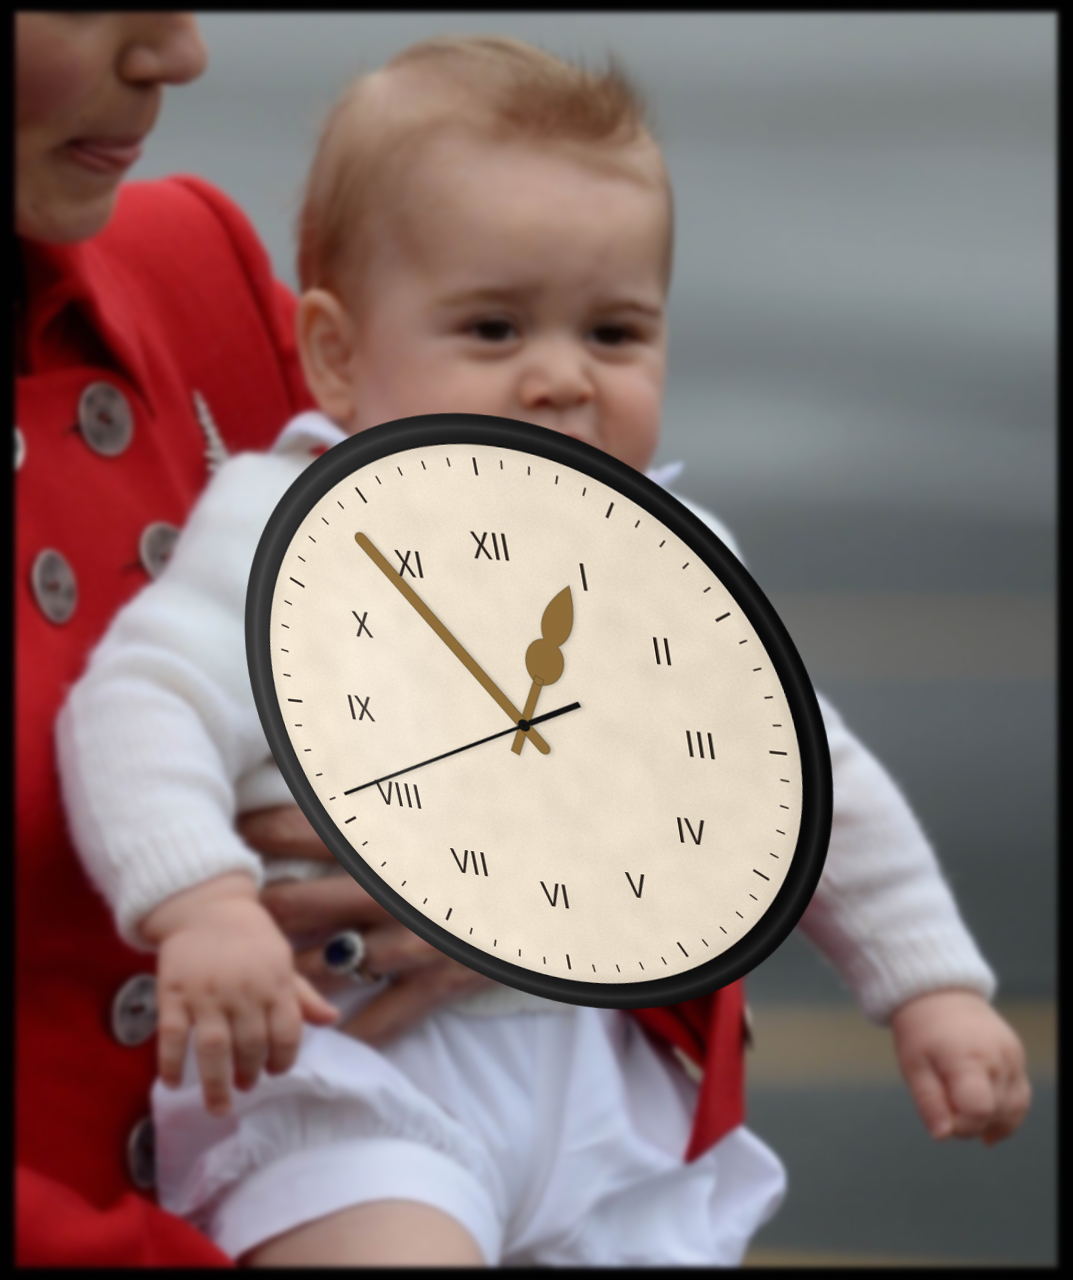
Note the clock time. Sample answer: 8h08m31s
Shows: 12h53m41s
